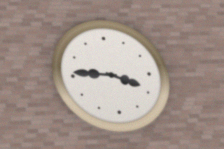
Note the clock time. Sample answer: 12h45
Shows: 3h46
